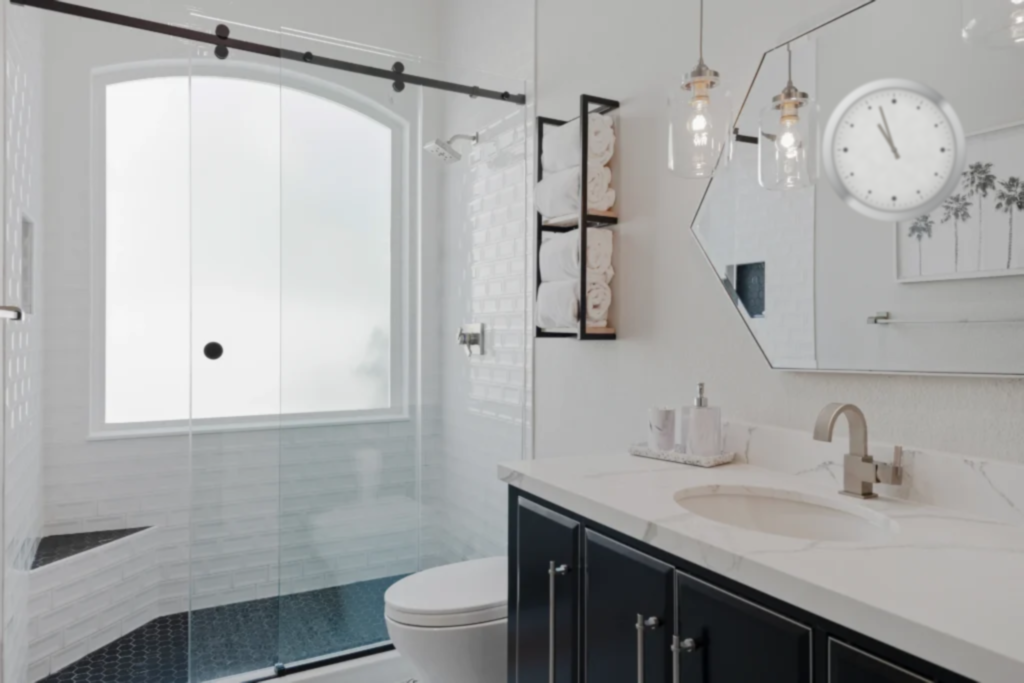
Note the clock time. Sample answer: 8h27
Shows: 10h57
